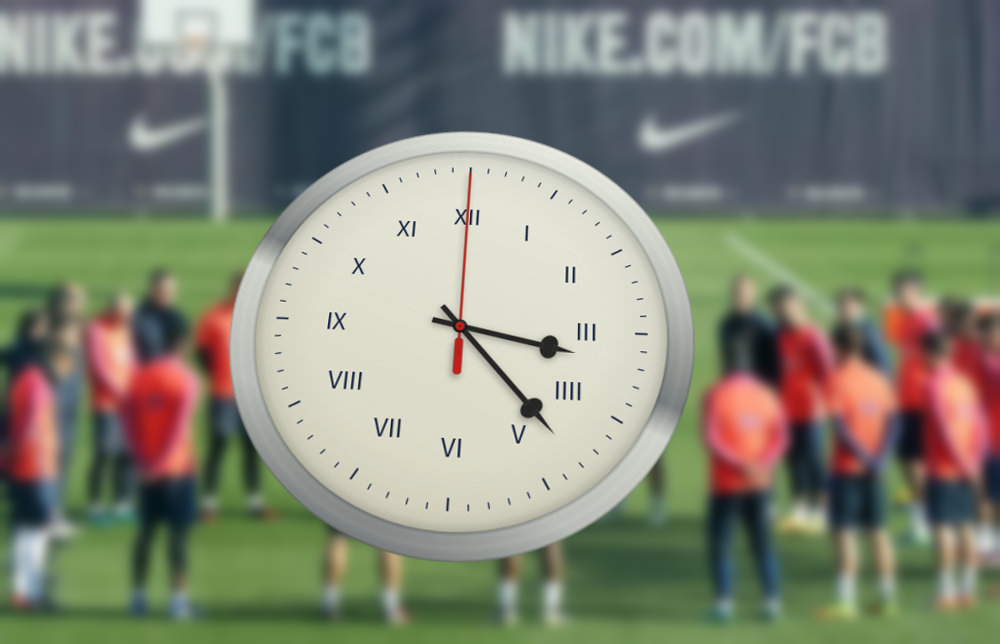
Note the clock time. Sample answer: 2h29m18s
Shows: 3h23m00s
